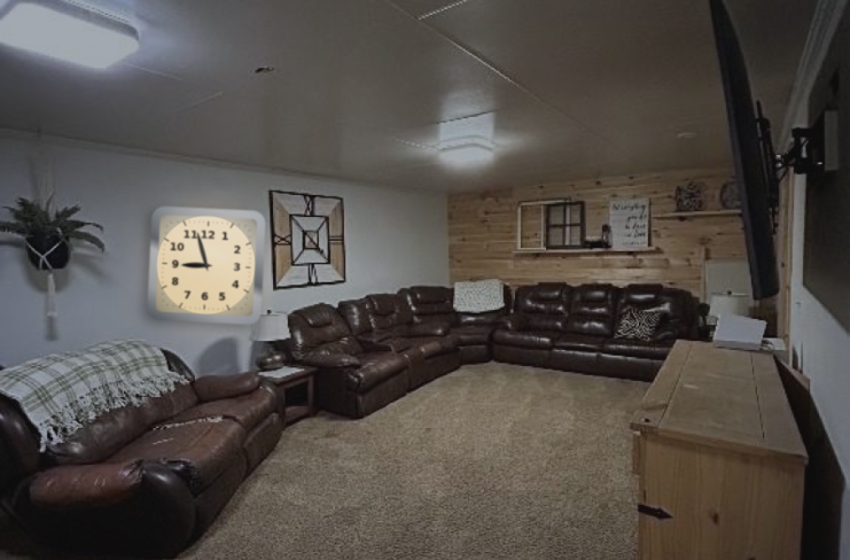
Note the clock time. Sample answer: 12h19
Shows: 8h57
